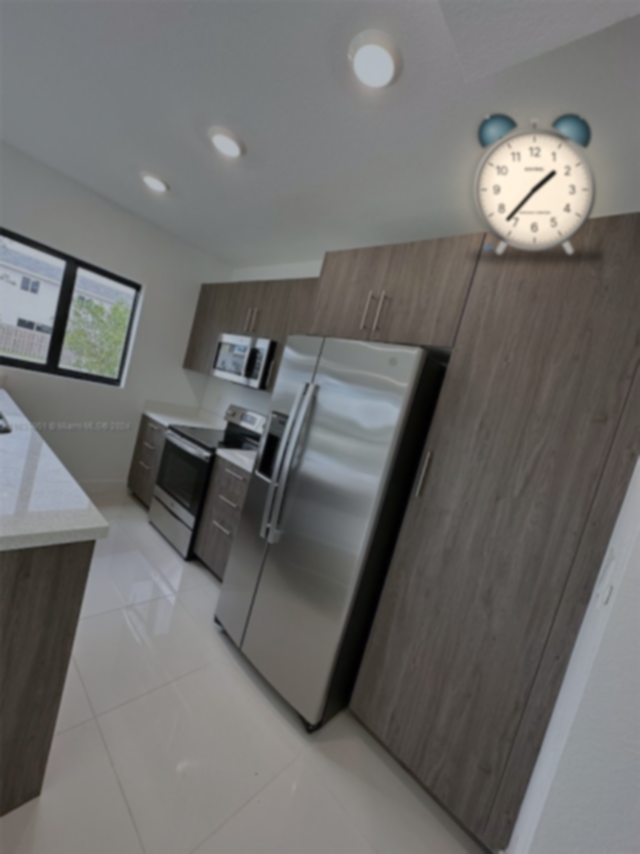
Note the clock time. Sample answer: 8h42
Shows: 1h37
